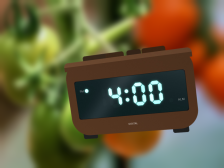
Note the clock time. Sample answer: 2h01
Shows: 4h00
